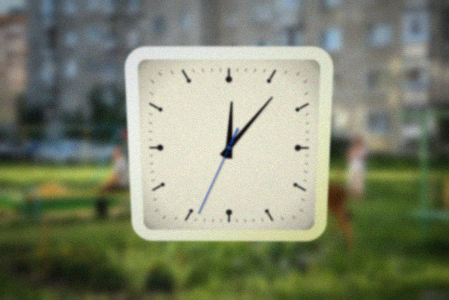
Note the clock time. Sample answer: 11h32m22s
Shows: 12h06m34s
